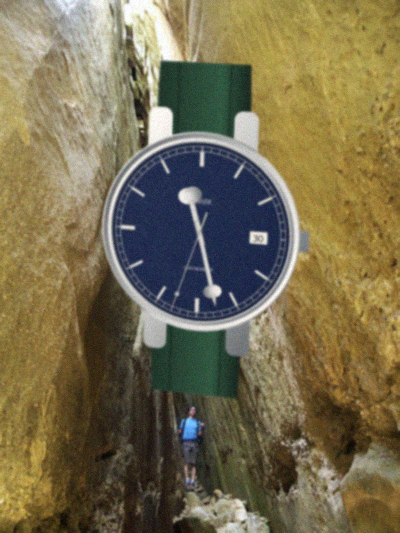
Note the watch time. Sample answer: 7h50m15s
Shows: 11h27m33s
